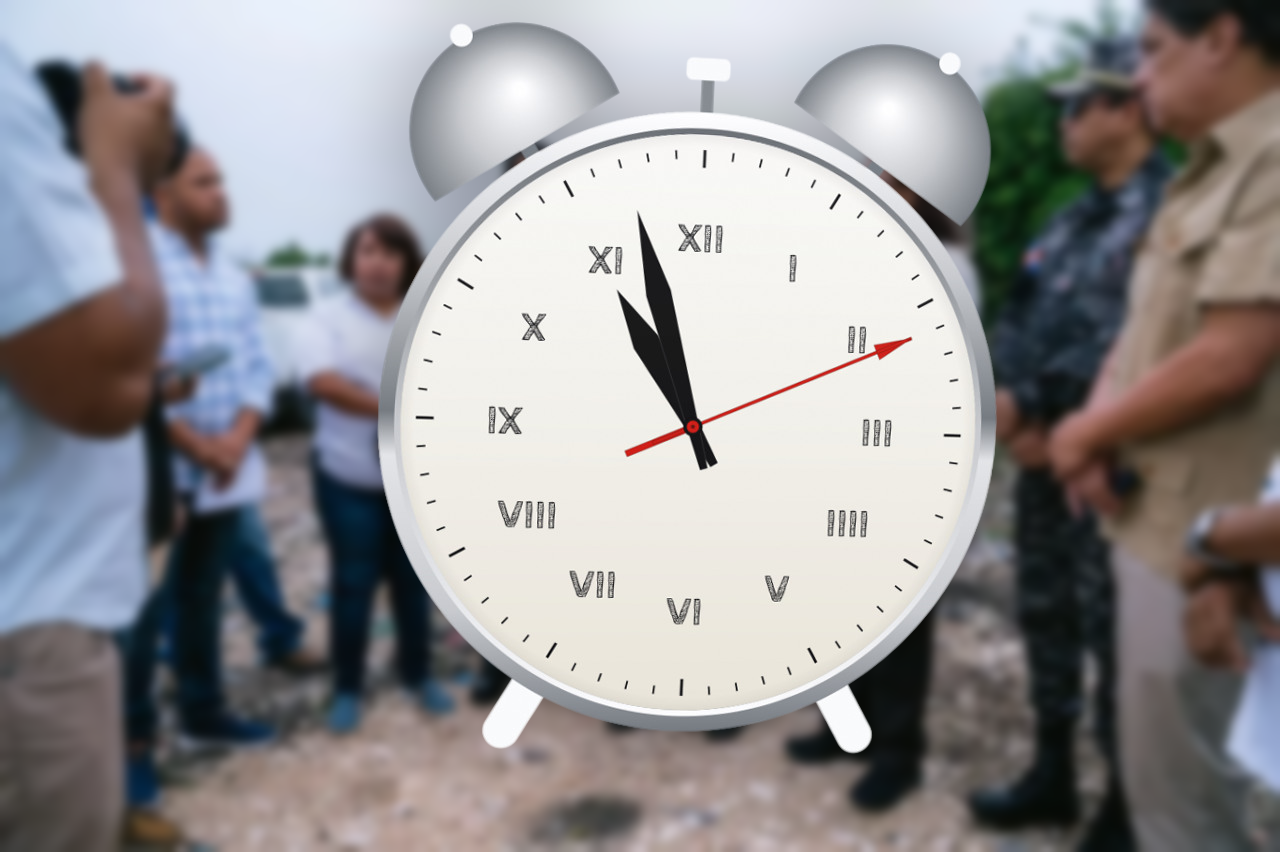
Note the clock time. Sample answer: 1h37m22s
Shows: 10h57m11s
